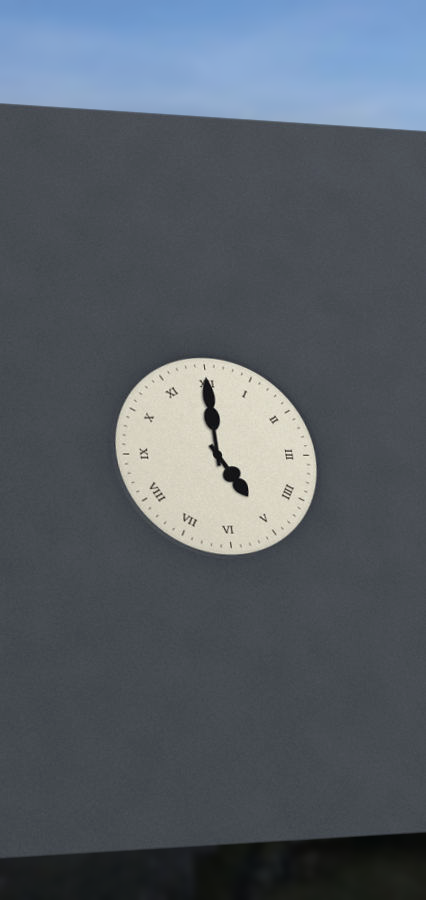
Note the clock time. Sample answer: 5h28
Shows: 5h00
